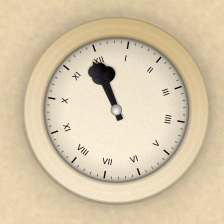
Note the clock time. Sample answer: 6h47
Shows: 11h59
